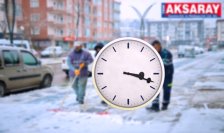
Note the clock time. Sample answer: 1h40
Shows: 3h18
